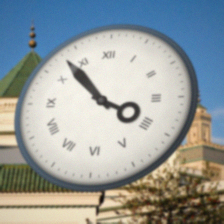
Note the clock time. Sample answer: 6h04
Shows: 3h53
